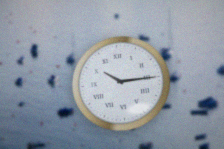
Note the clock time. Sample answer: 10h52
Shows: 10h15
